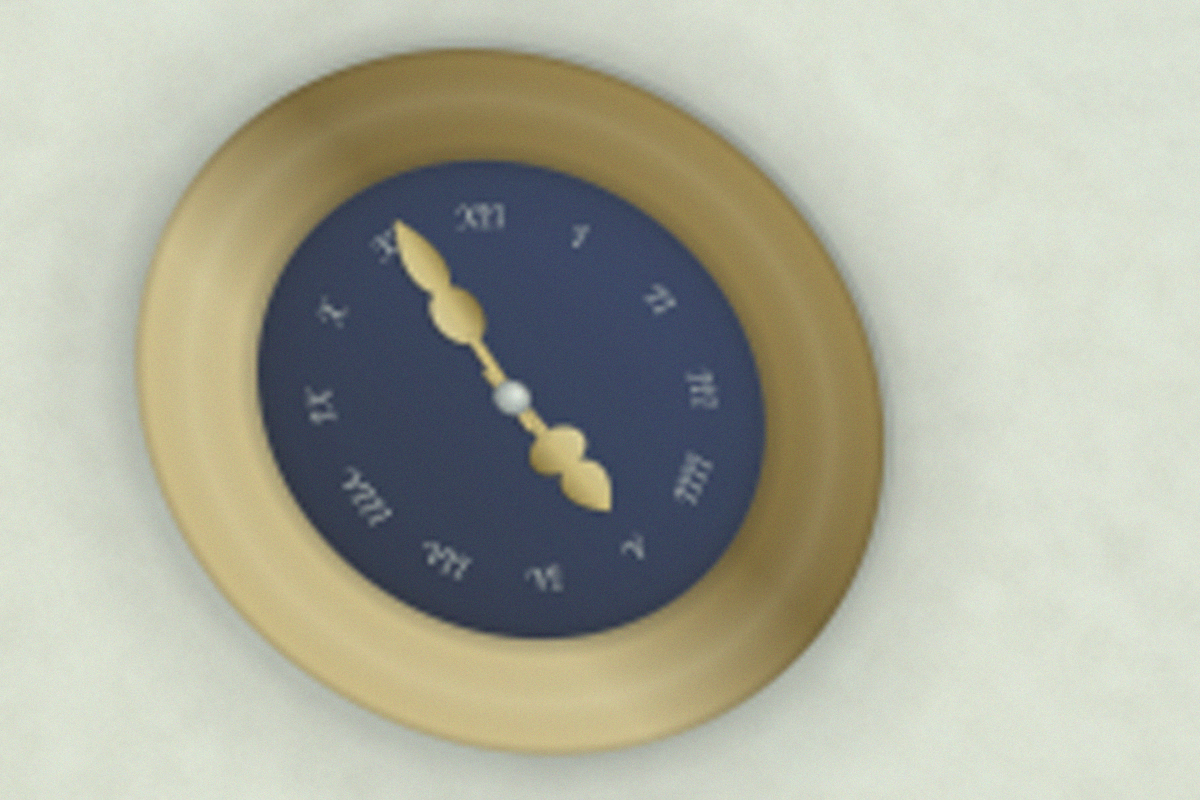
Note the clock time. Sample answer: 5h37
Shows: 4h56
